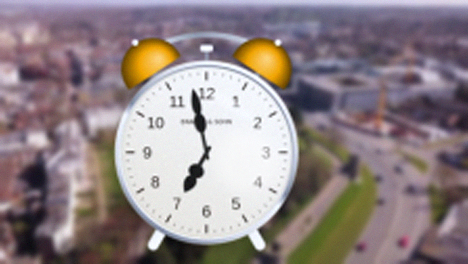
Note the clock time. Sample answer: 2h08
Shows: 6h58
